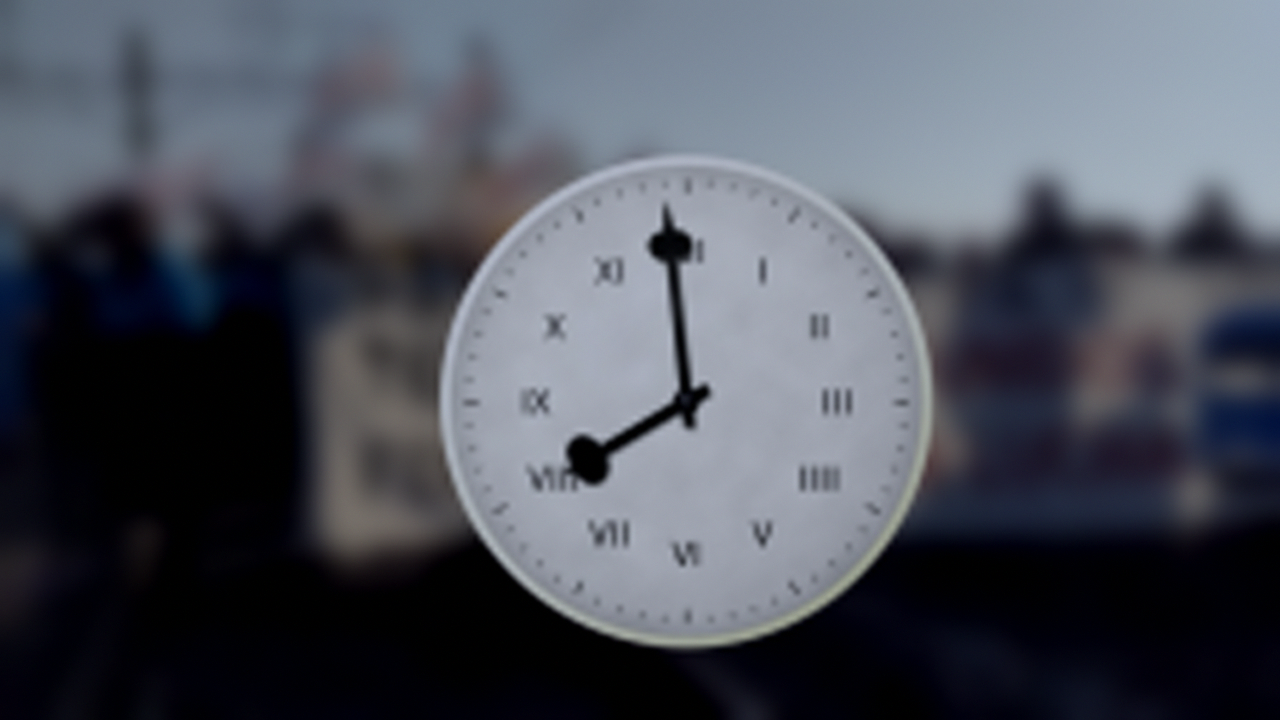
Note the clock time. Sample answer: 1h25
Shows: 7h59
